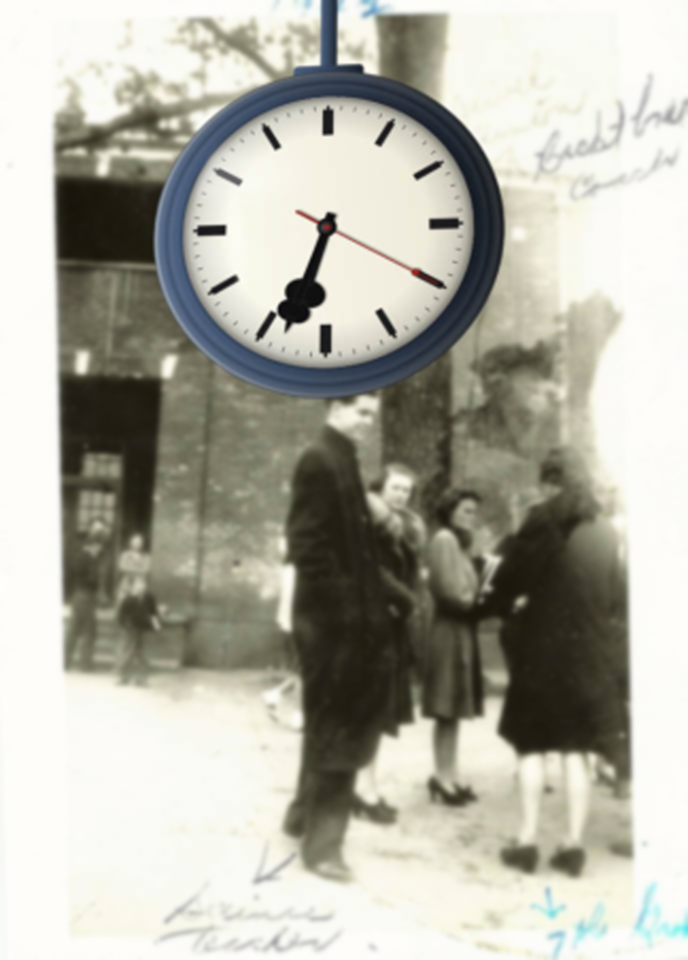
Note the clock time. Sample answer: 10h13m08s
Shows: 6h33m20s
